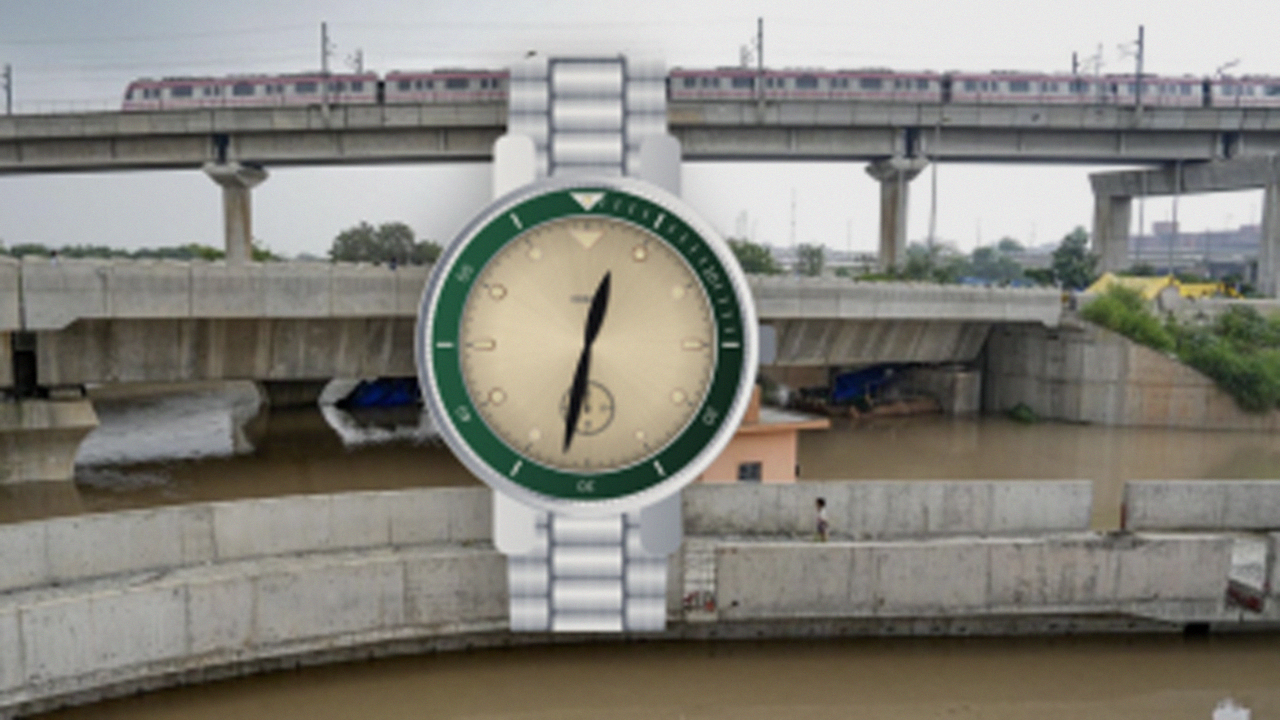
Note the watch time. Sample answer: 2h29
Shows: 12h32
